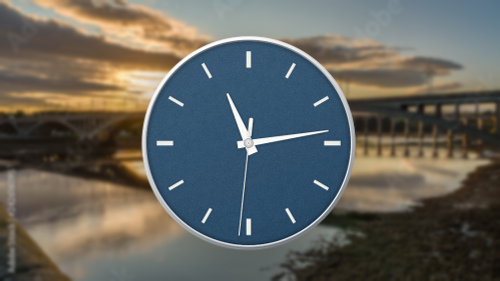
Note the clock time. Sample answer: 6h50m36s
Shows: 11h13m31s
